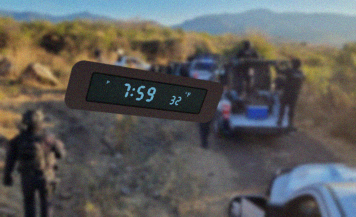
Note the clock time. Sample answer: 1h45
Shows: 7h59
